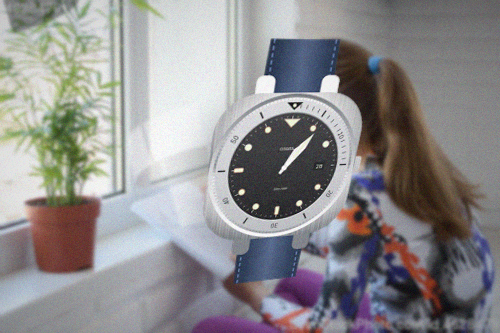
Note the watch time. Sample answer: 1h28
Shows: 1h06
